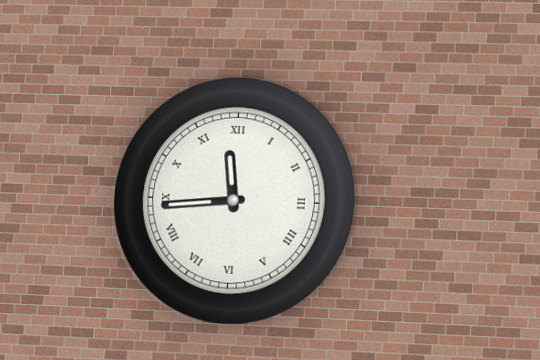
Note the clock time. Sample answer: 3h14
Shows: 11h44
